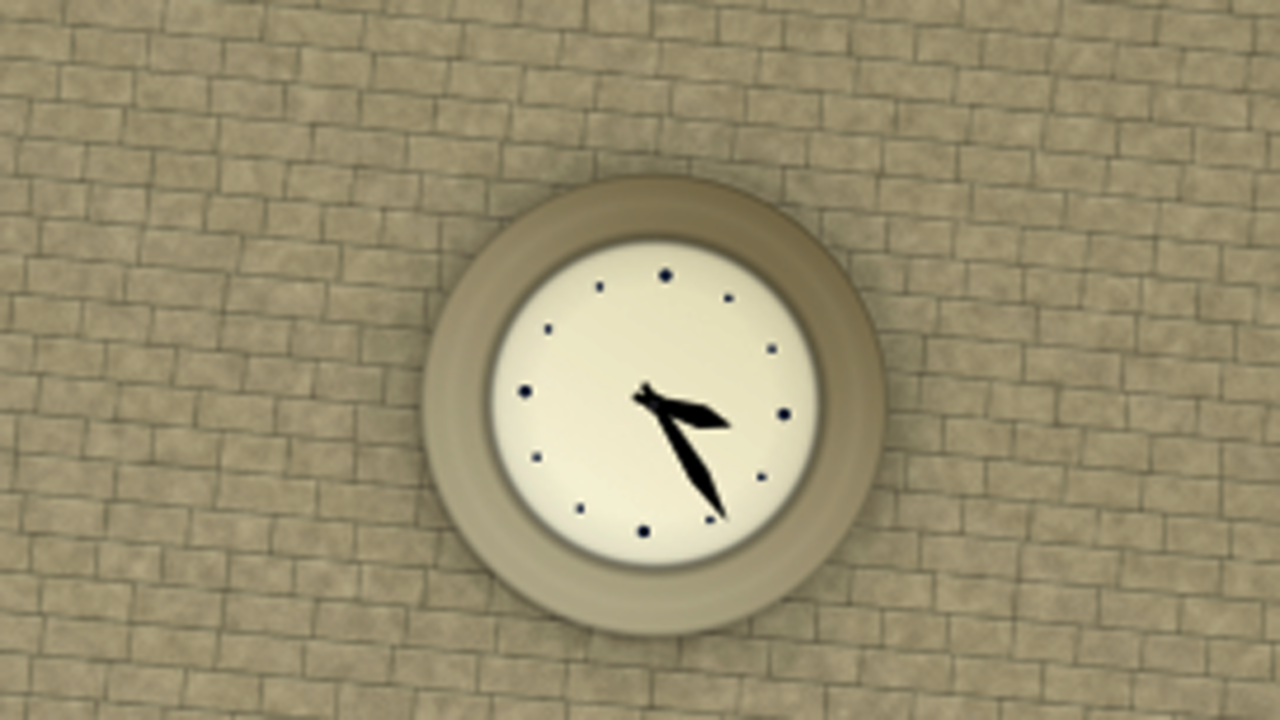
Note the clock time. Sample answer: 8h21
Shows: 3h24
